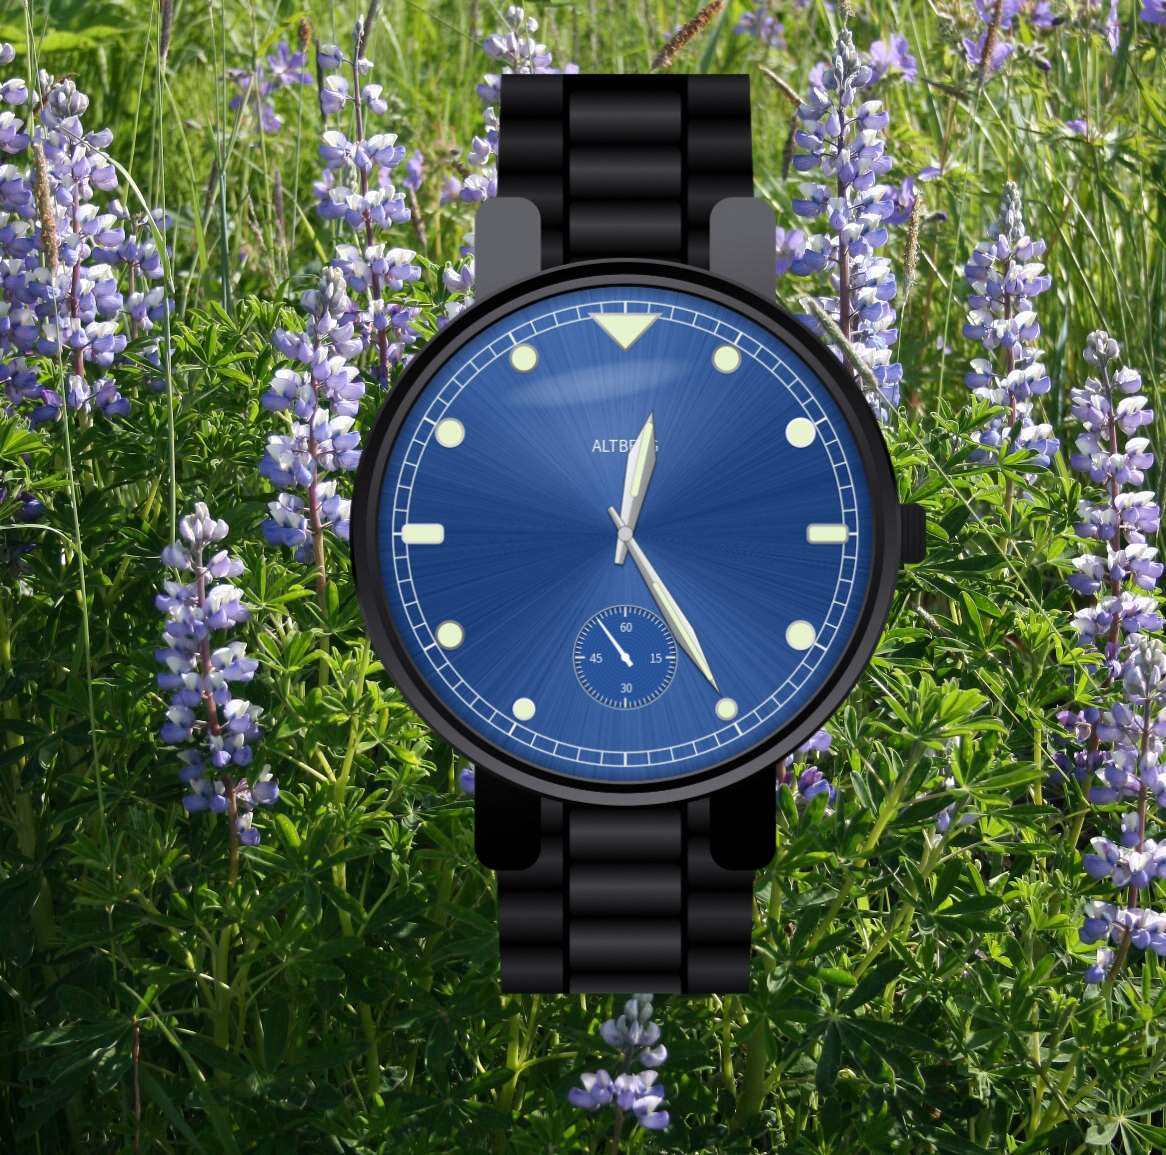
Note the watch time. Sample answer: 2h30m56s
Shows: 12h24m54s
